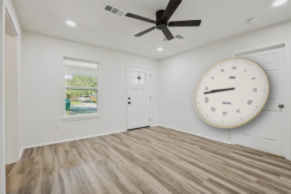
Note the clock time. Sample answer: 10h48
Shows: 8h43
